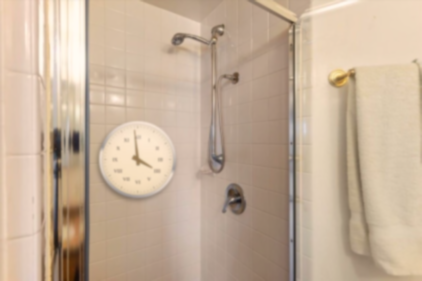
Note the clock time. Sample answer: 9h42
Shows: 3h59
